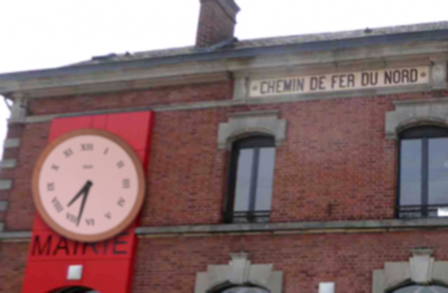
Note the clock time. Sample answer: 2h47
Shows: 7h33
